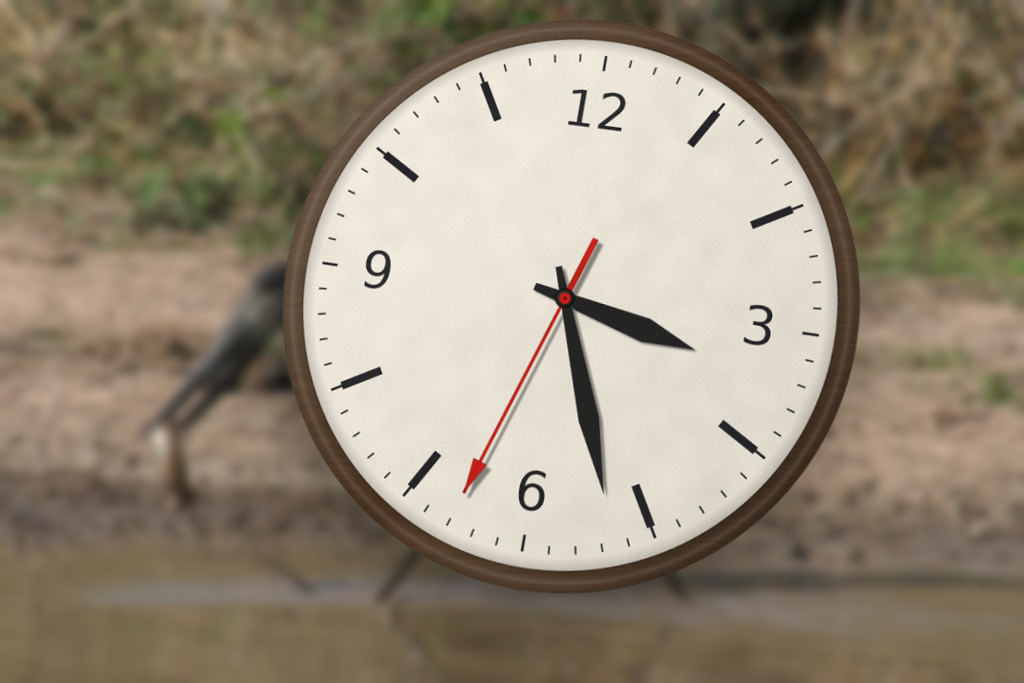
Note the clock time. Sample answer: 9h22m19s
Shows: 3h26m33s
